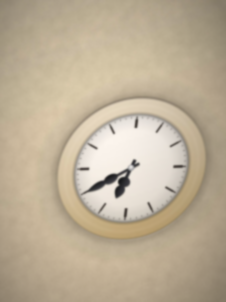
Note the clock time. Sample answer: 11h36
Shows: 6h40
